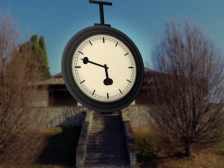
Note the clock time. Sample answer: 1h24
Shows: 5h48
